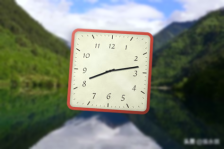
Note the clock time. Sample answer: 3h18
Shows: 8h13
